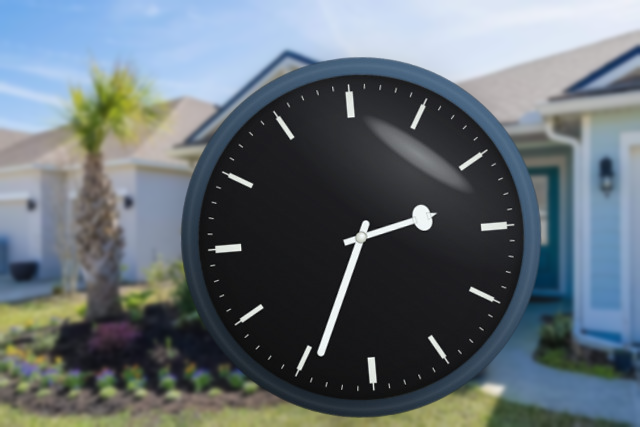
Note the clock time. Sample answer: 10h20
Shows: 2h34
